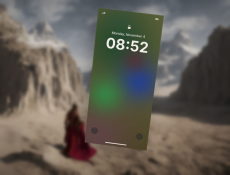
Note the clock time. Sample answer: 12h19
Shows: 8h52
